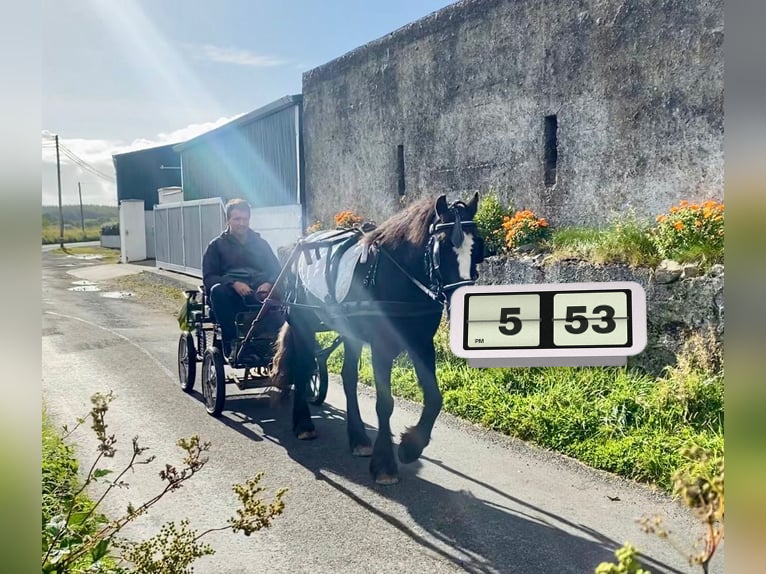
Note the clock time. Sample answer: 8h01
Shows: 5h53
